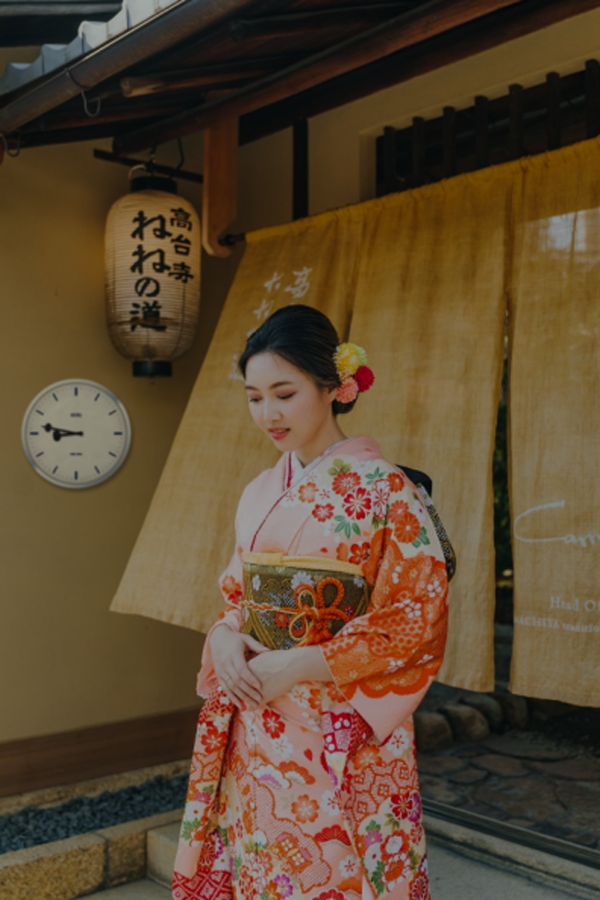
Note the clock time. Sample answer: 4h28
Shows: 8h47
